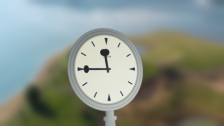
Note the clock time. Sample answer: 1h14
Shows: 11h45
